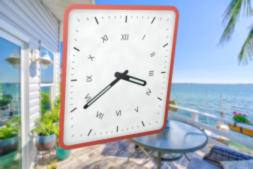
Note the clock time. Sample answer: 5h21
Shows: 3h39
